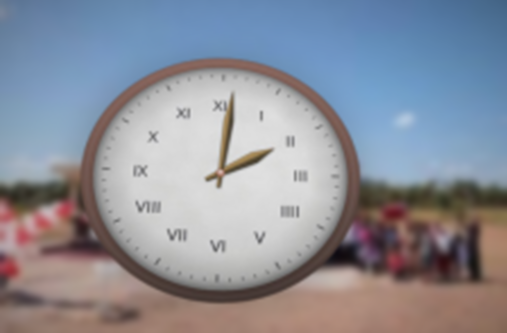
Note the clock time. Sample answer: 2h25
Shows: 2h01
